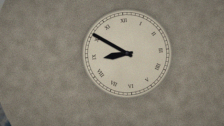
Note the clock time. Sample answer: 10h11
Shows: 8h51
